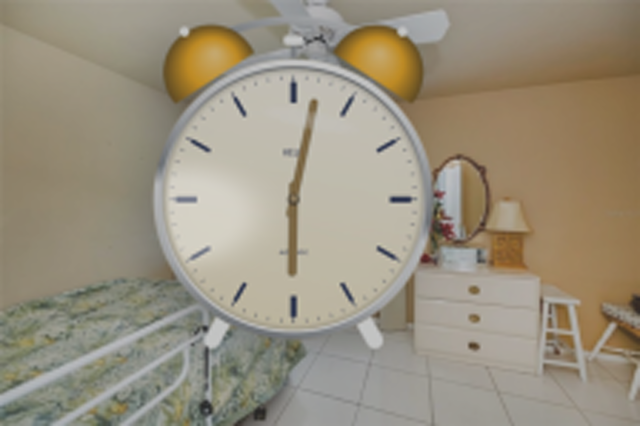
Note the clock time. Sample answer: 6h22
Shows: 6h02
